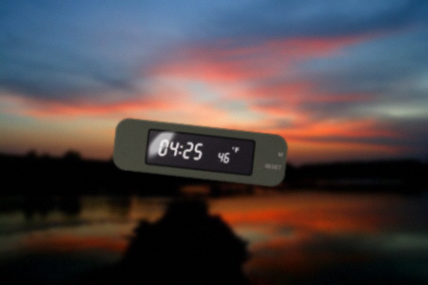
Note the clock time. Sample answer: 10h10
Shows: 4h25
